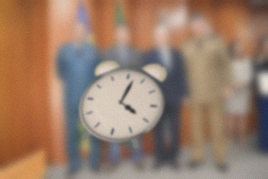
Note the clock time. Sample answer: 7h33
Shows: 4h02
